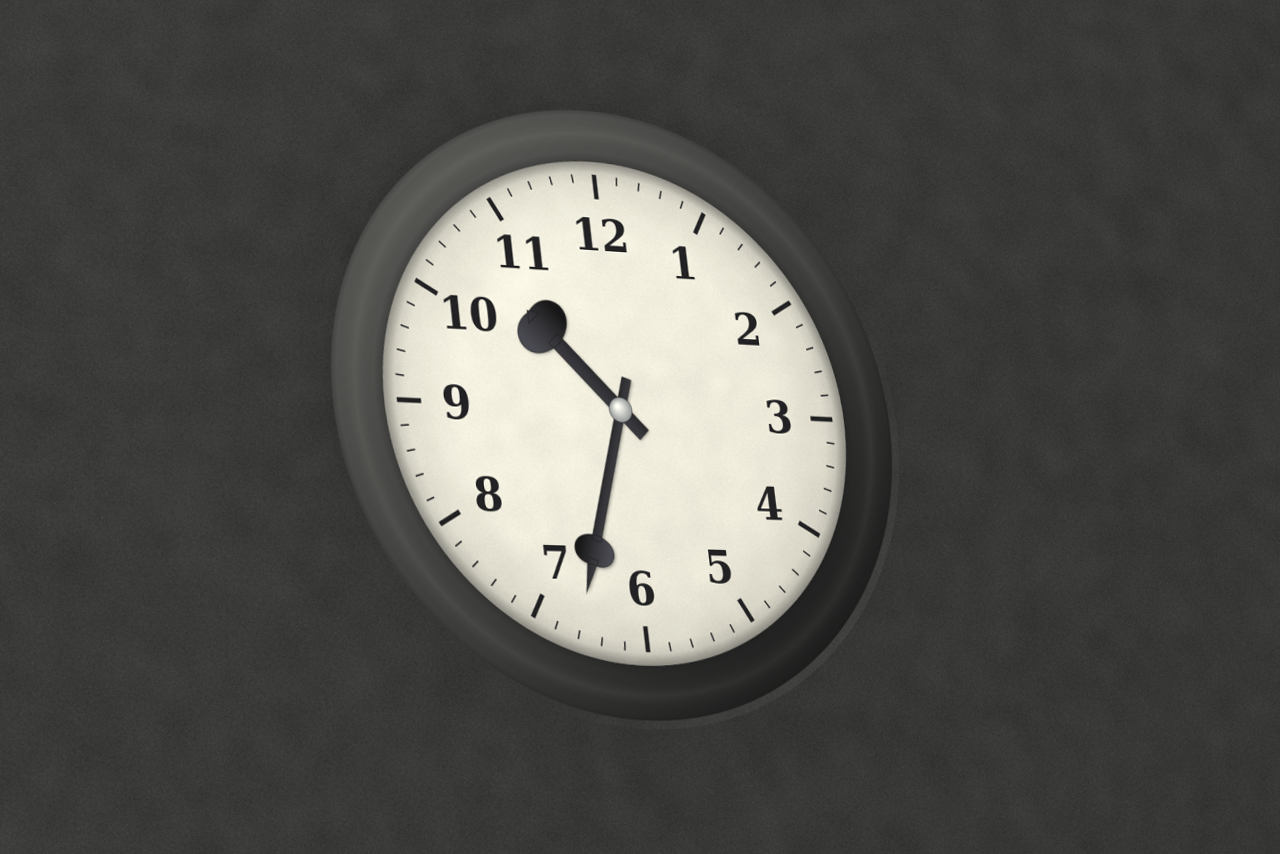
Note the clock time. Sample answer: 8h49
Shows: 10h33
